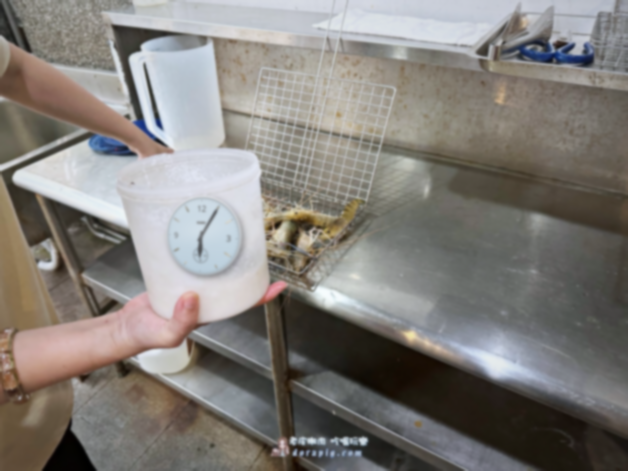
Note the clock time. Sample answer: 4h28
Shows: 6h05
